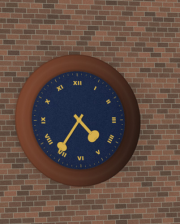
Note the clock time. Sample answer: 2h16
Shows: 4h36
